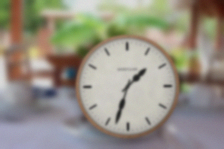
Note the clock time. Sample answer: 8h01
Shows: 1h33
